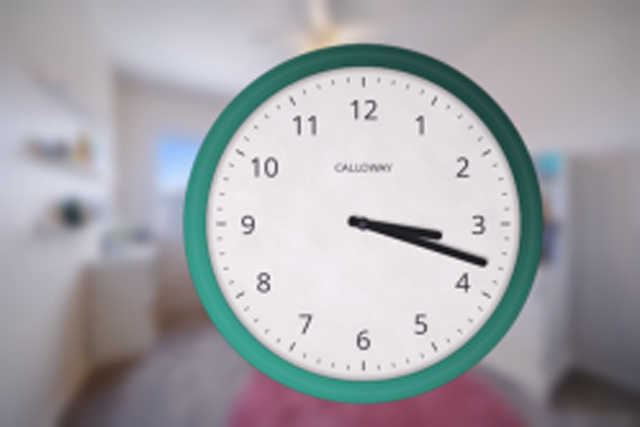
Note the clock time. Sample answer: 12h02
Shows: 3h18
